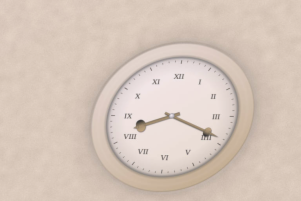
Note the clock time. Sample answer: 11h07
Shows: 8h19
